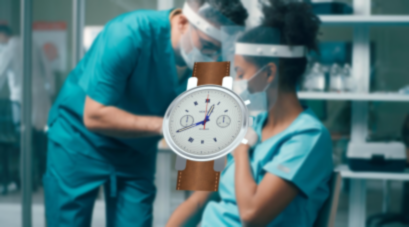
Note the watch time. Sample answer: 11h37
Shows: 12h41
